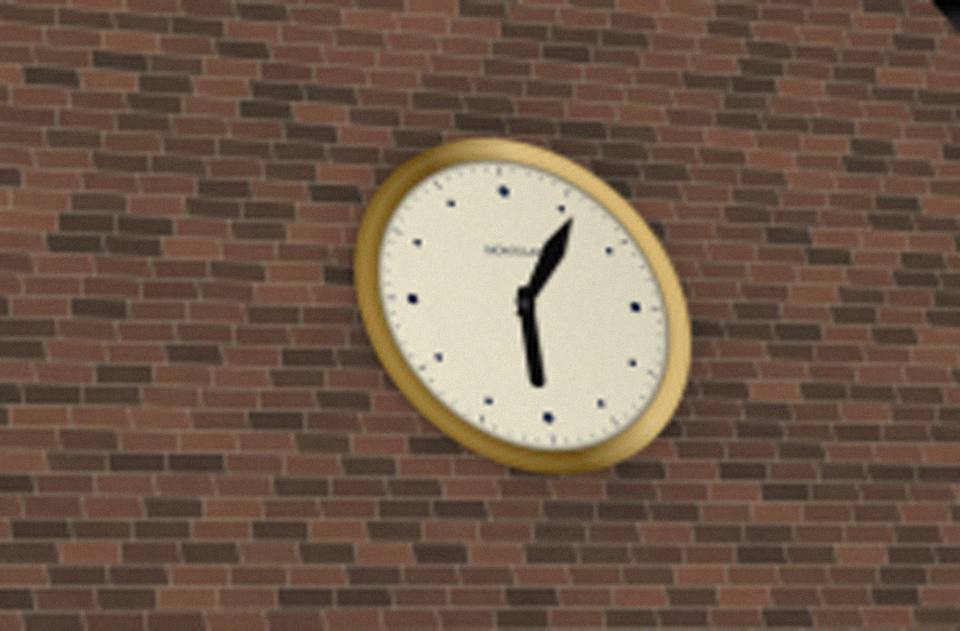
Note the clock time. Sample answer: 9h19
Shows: 6h06
